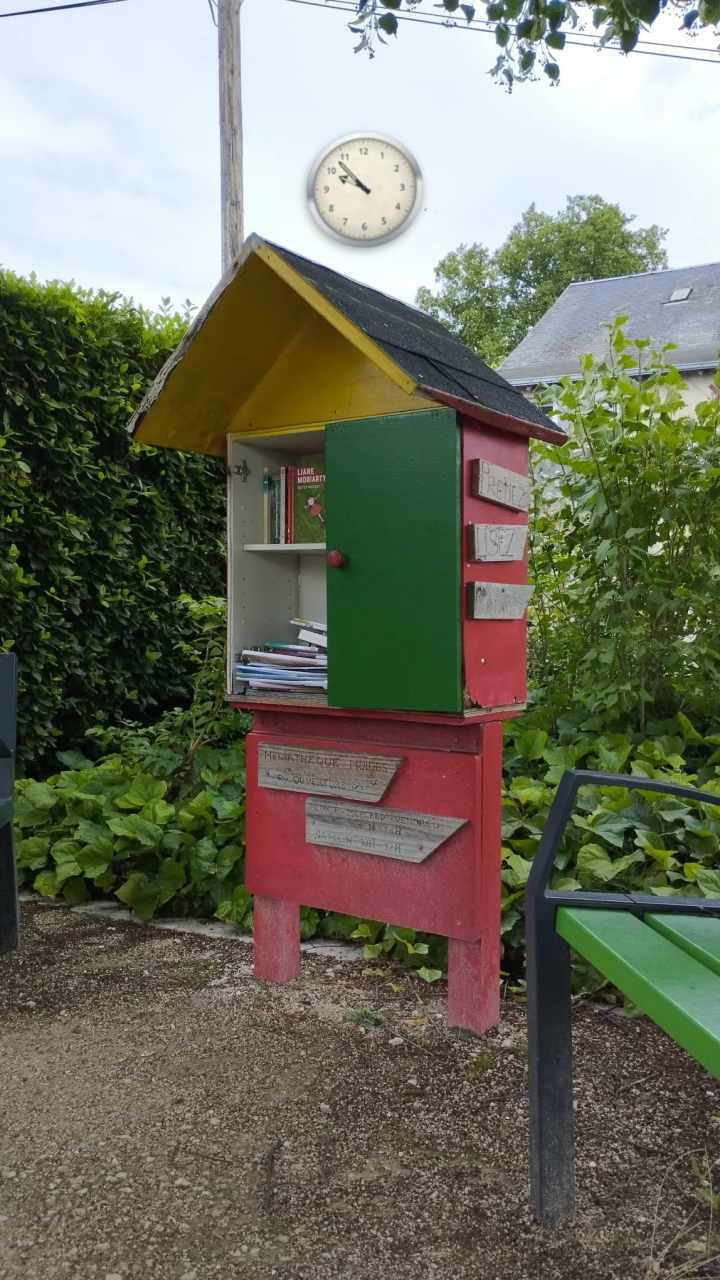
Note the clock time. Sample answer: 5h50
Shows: 9h53
